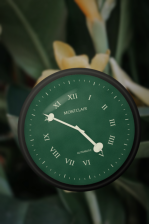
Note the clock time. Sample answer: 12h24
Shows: 4h51
